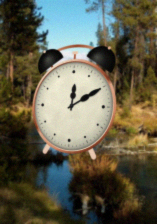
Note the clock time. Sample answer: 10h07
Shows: 12h10
